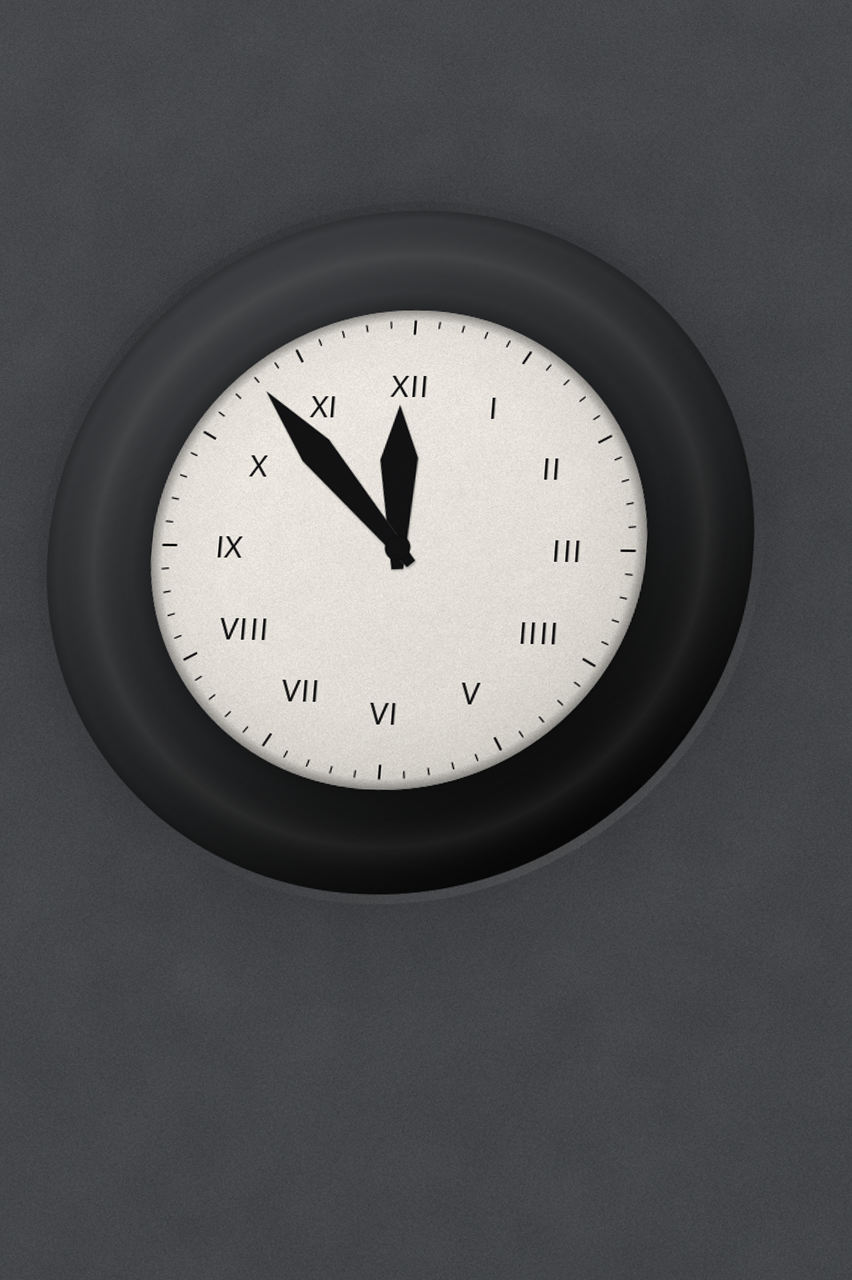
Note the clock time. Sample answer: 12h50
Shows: 11h53
